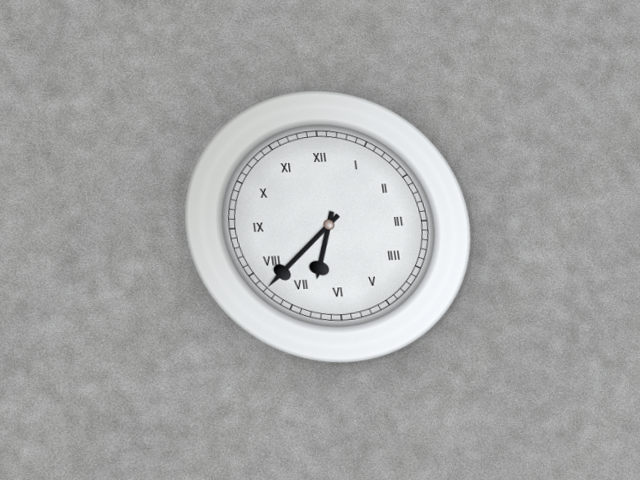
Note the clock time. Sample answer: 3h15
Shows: 6h38
